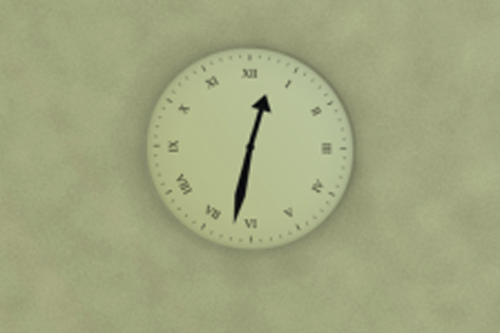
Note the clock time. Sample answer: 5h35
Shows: 12h32
